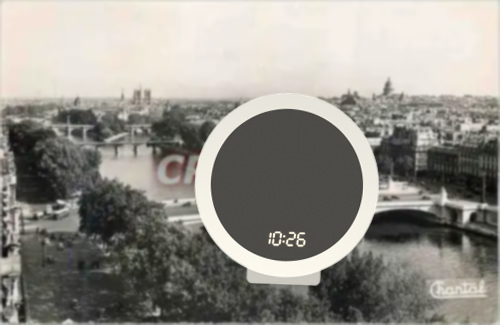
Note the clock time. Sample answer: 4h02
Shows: 10h26
